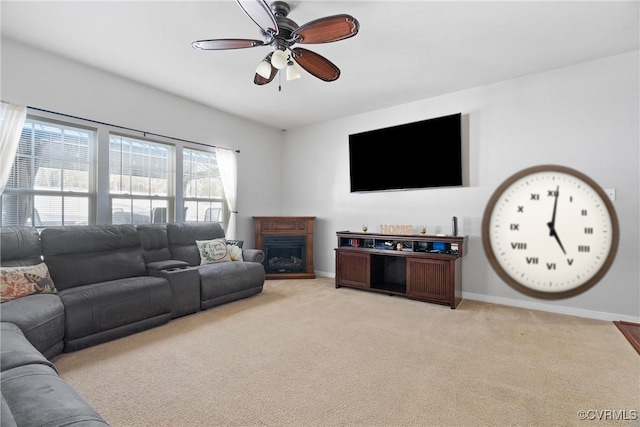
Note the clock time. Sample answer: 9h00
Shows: 5h01
